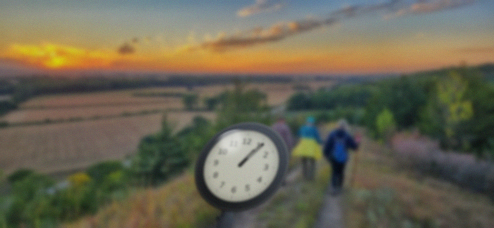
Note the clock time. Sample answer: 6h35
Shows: 1h06
